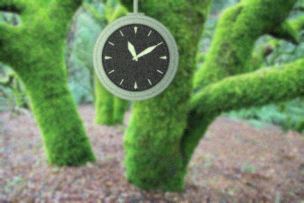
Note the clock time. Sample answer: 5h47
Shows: 11h10
